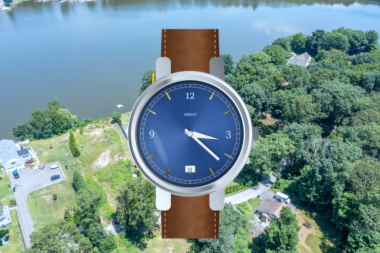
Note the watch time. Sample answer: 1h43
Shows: 3h22
